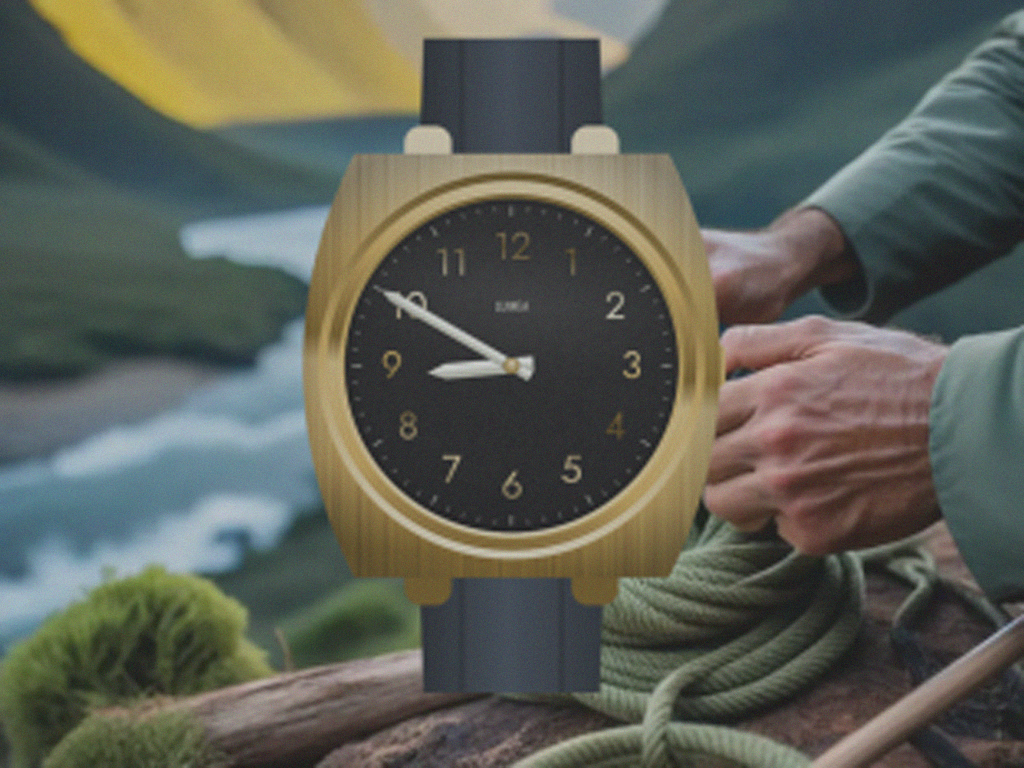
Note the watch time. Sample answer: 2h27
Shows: 8h50
